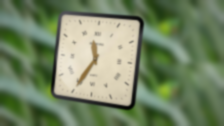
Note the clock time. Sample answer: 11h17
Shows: 11h35
